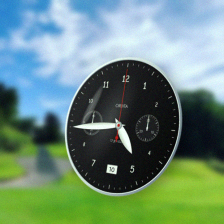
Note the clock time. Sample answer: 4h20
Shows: 4h44
